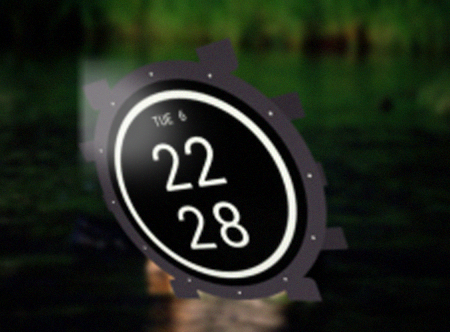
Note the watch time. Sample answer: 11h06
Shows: 22h28
